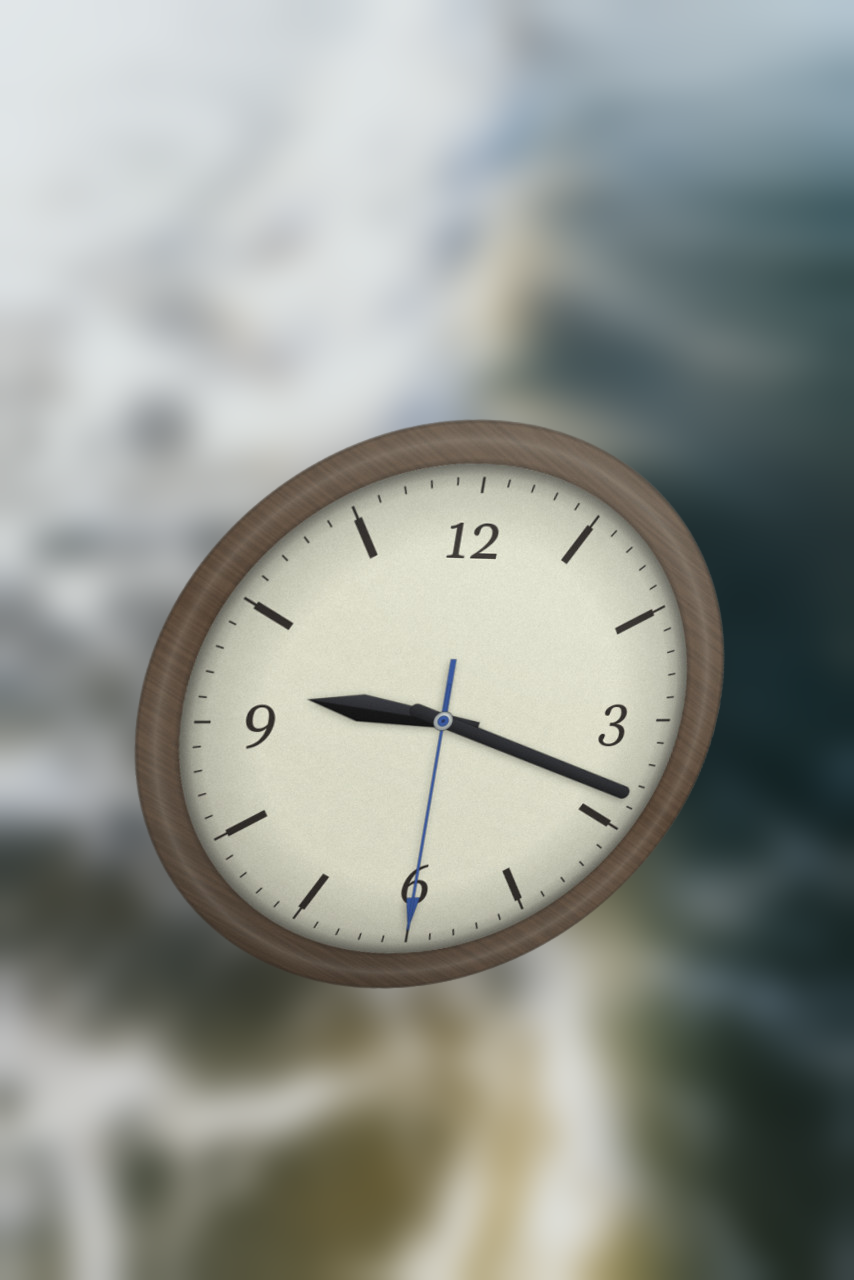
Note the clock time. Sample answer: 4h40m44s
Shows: 9h18m30s
